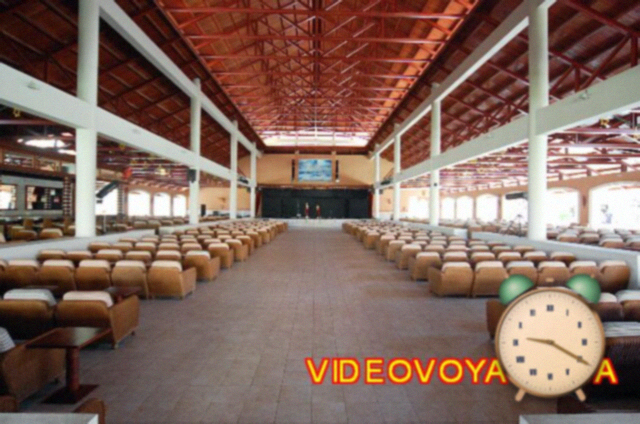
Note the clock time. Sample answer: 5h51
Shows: 9h20
